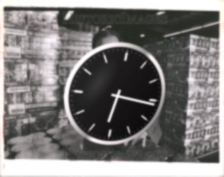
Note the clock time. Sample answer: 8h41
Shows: 6h16
